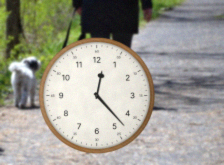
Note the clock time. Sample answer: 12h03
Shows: 12h23
